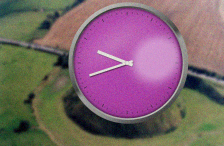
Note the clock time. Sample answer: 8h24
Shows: 9h42
